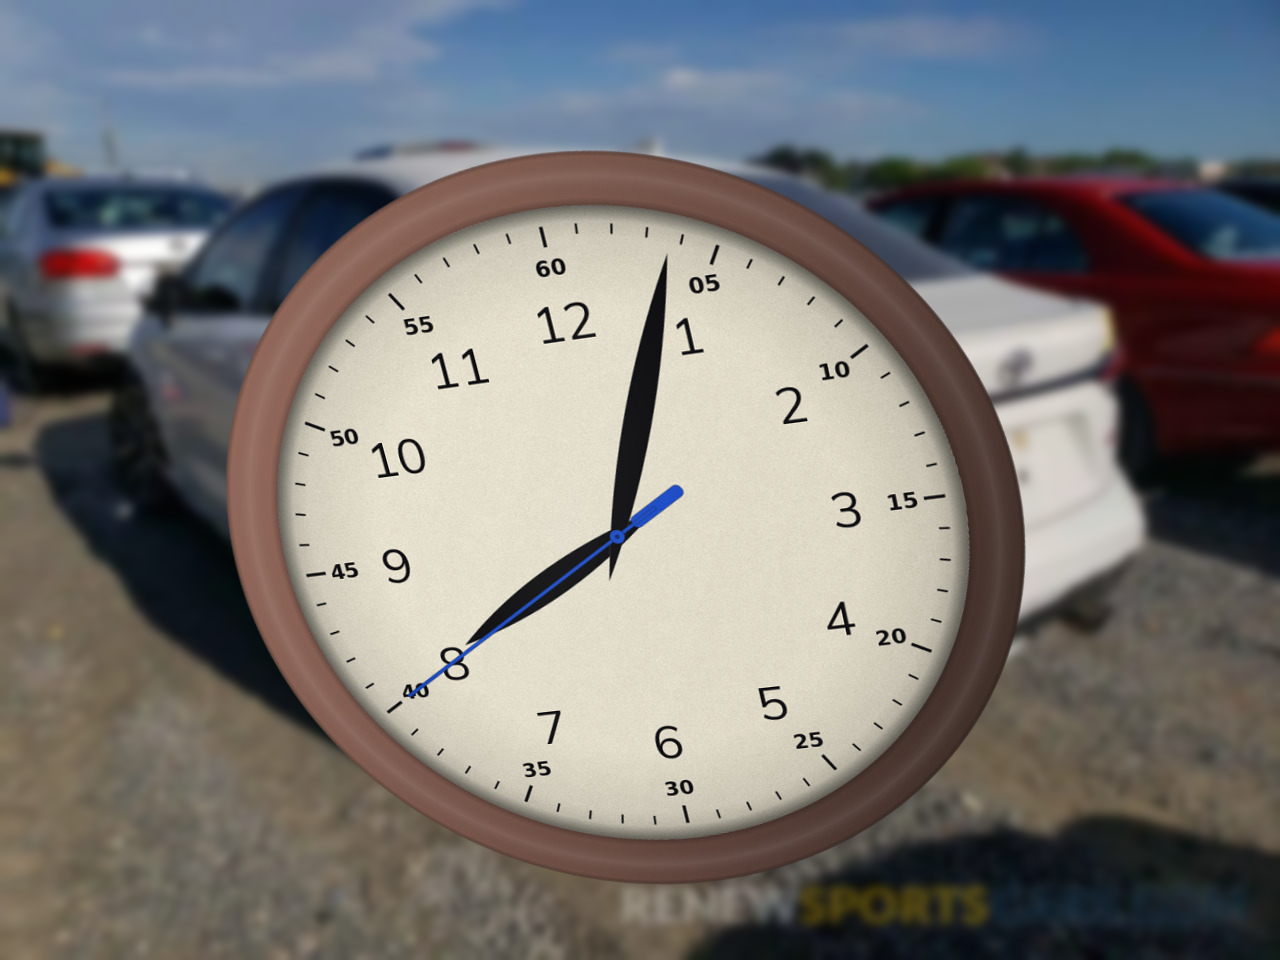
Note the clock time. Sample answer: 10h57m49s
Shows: 8h03m40s
